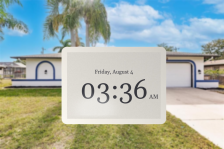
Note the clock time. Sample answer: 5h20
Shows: 3h36
